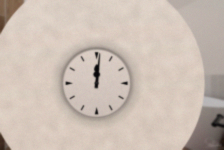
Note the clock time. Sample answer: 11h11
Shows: 12h01
